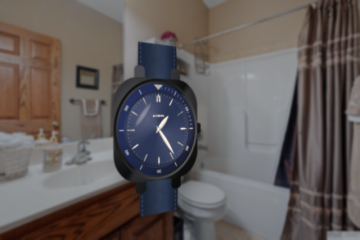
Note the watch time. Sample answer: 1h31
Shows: 1h24
